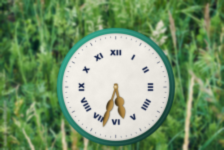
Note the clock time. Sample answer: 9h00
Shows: 5h33
